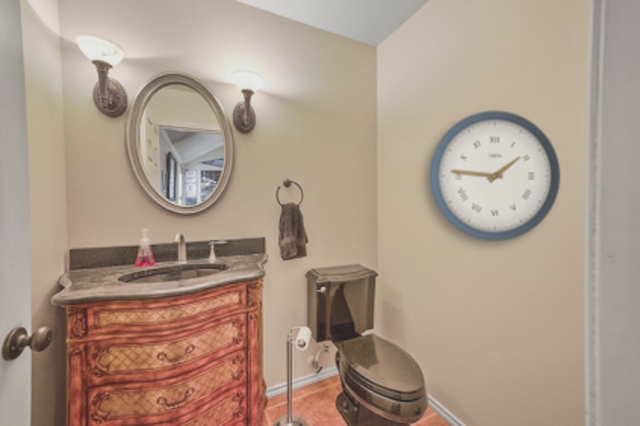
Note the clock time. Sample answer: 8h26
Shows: 1h46
